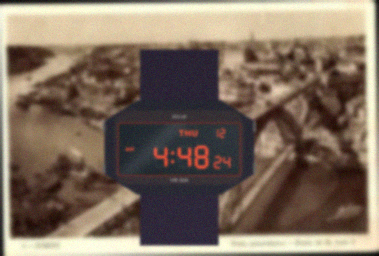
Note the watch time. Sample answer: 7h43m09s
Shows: 4h48m24s
